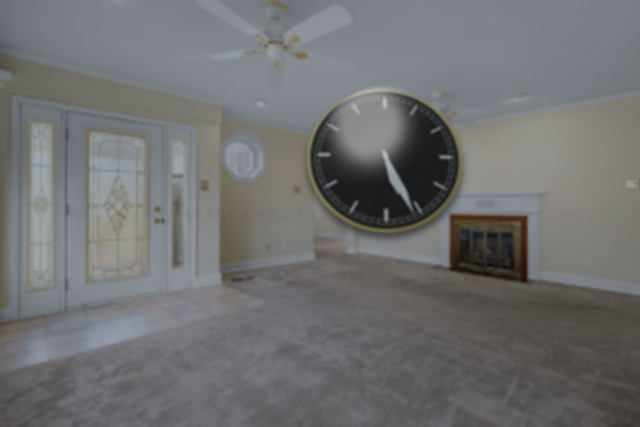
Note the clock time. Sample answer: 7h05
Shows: 5h26
